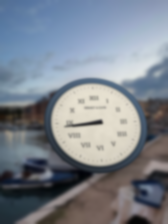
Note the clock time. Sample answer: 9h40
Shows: 8h44
